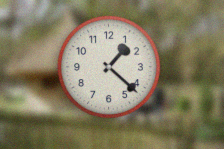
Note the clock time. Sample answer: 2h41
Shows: 1h22
